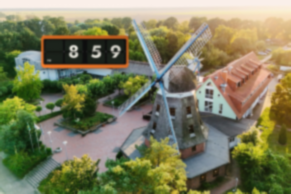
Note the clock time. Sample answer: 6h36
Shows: 8h59
